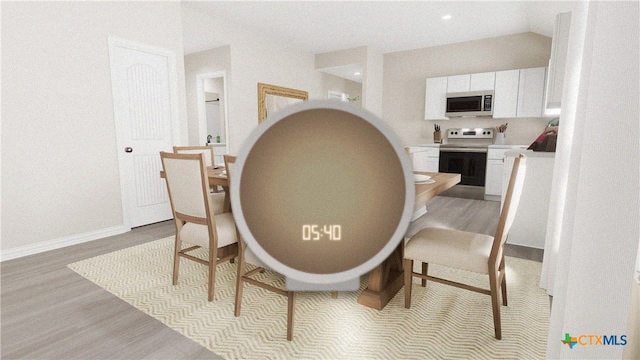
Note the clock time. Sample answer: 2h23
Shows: 5h40
